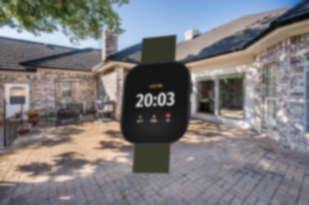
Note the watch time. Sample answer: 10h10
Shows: 20h03
